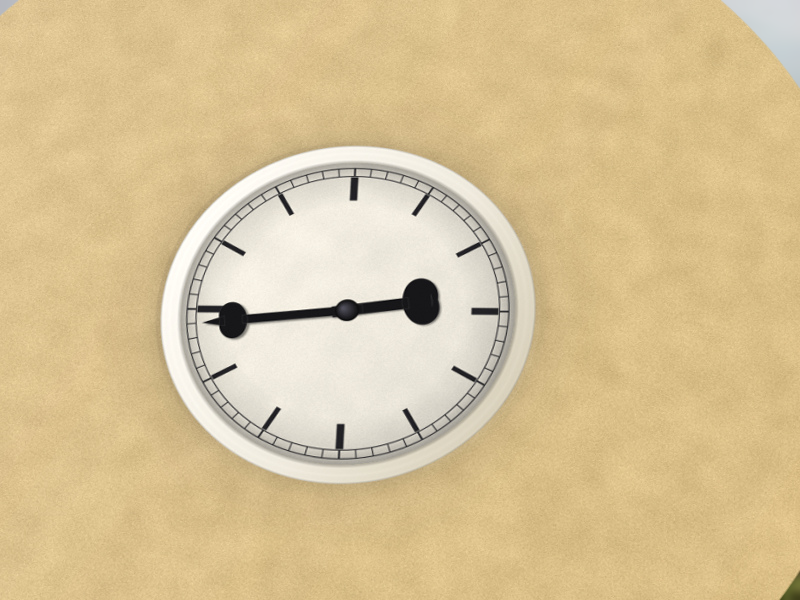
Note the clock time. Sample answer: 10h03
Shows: 2h44
